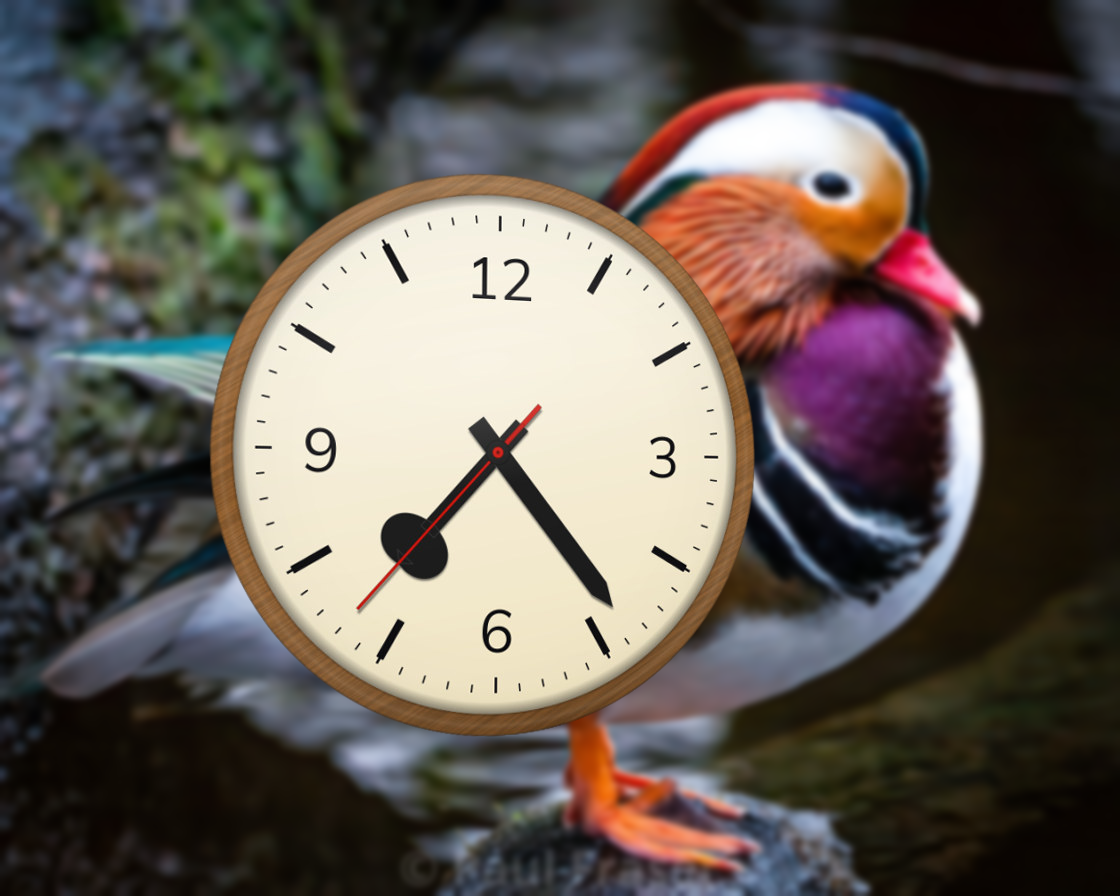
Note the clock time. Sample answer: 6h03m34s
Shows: 7h23m37s
